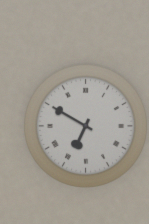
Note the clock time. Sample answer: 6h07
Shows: 6h50
